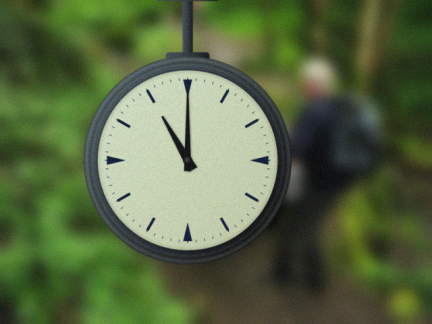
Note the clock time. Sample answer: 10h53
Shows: 11h00
